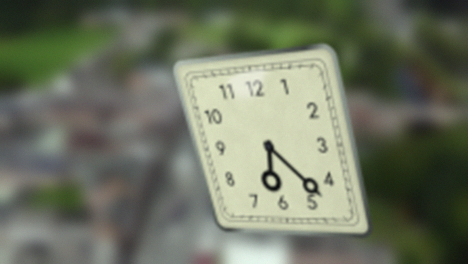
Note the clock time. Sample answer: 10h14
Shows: 6h23
